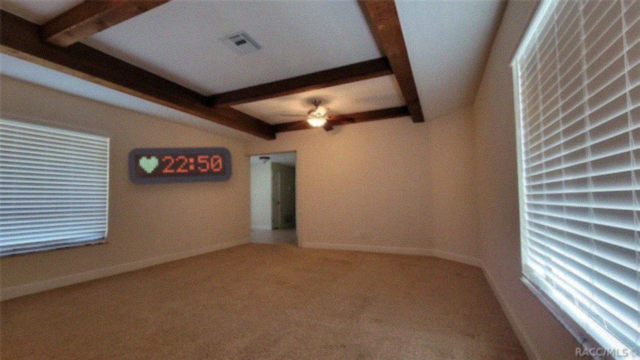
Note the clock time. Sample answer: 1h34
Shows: 22h50
